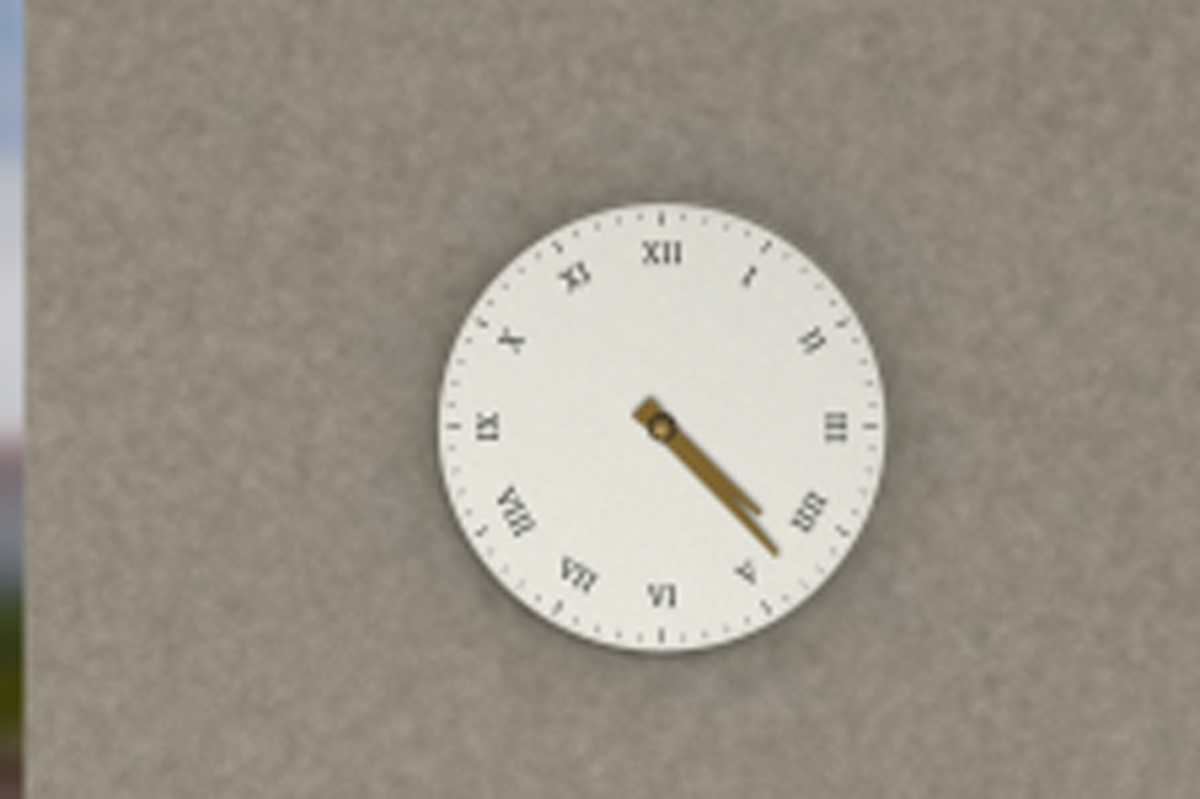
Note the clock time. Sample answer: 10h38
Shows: 4h23
